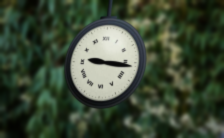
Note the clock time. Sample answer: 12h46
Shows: 9h16
